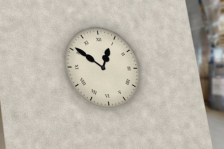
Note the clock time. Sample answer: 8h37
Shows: 12h51
